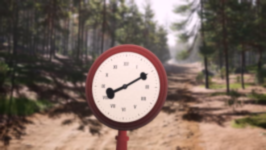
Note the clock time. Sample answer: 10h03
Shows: 8h10
